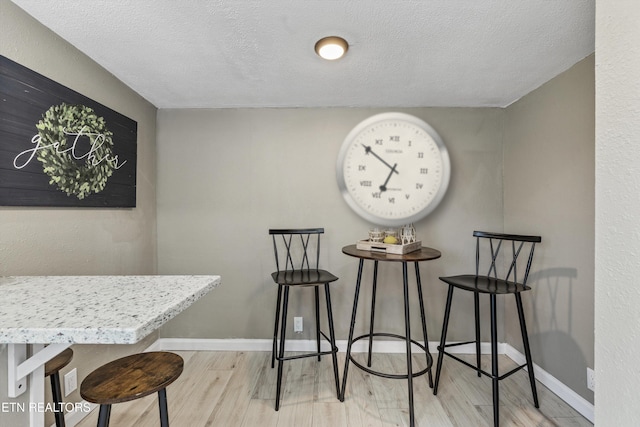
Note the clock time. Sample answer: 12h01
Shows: 6h51
